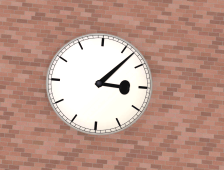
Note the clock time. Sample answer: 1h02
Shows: 3h07
